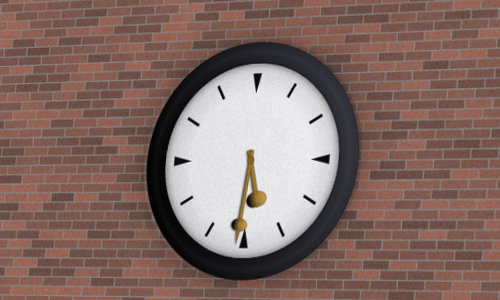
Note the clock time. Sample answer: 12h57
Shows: 5h31
